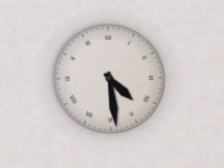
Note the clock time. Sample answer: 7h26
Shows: 4h29
